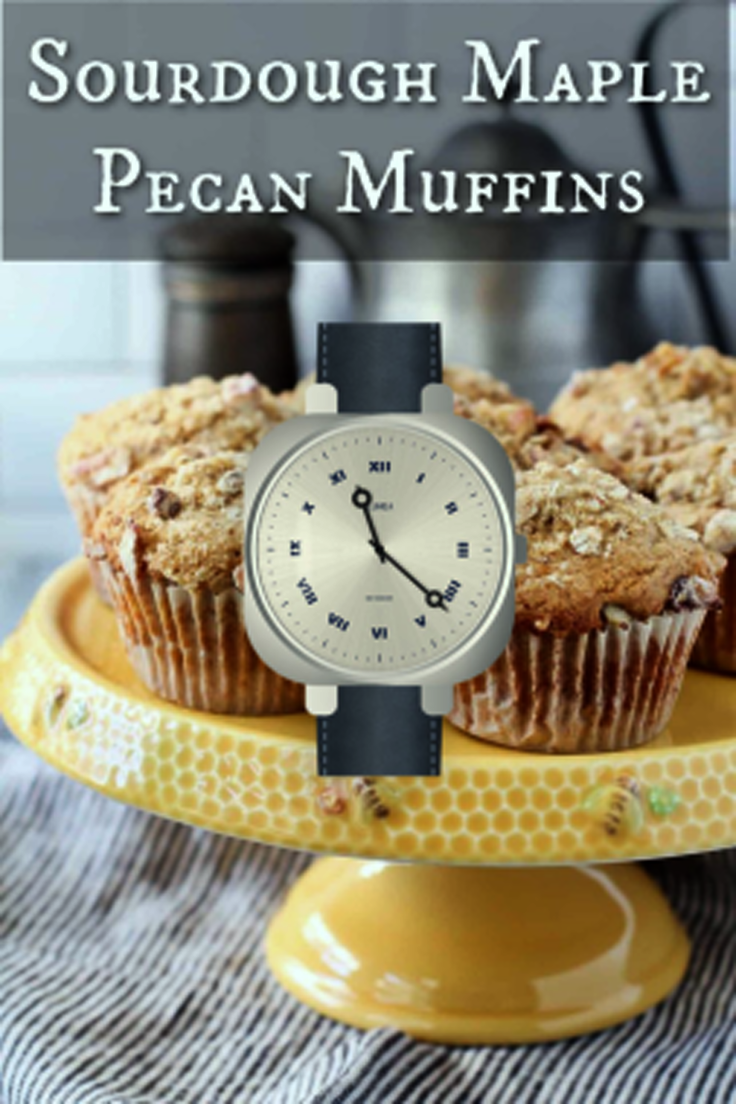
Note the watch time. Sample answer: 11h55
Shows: 11h22
